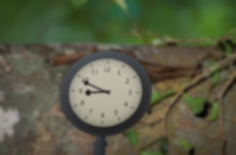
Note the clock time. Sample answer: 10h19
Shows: 8h49
